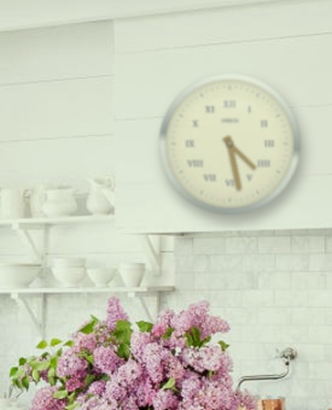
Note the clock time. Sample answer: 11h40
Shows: 4h28
